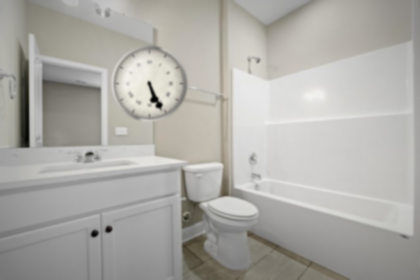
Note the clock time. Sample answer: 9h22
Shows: 5h26
